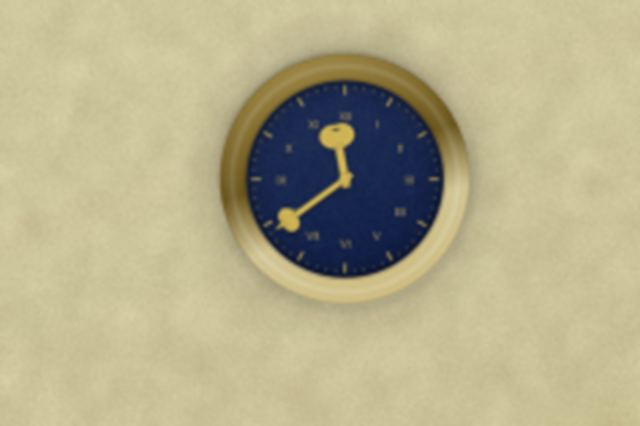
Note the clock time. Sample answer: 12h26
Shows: 11h39
